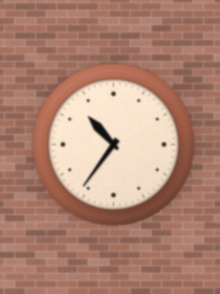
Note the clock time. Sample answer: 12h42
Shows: 10h36
